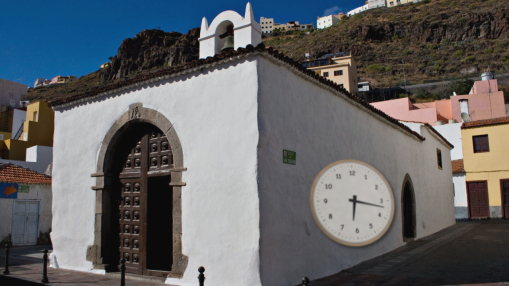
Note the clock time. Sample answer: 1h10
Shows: 6h17
